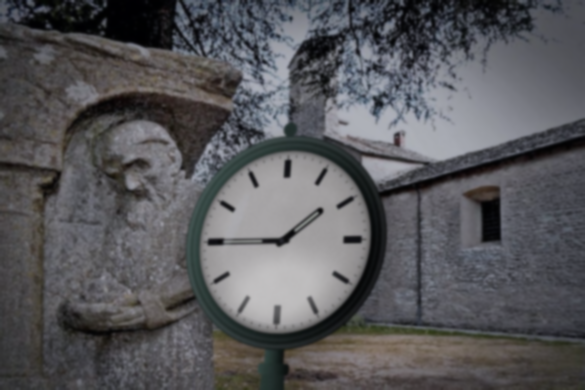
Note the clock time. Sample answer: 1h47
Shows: 1h45
